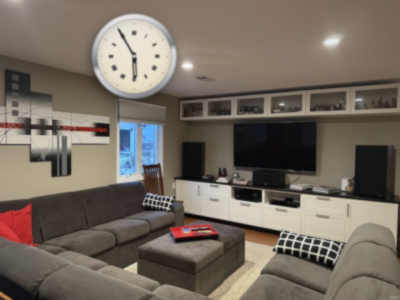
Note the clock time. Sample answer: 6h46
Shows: 5h55
